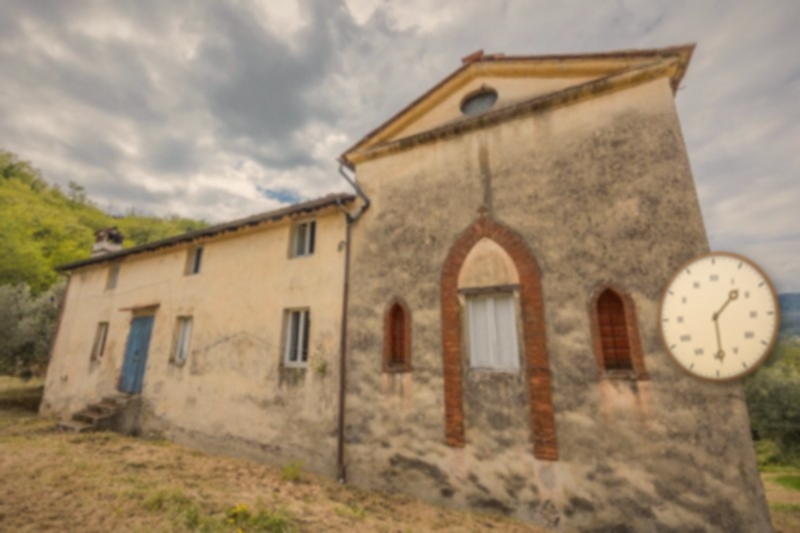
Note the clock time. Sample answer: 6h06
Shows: 1h29
